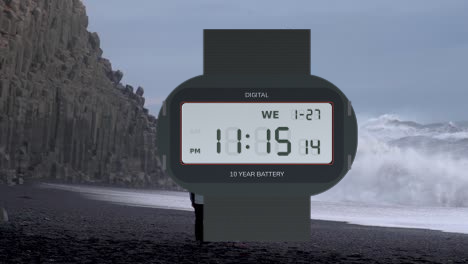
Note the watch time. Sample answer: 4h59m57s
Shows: 11h15m14s
